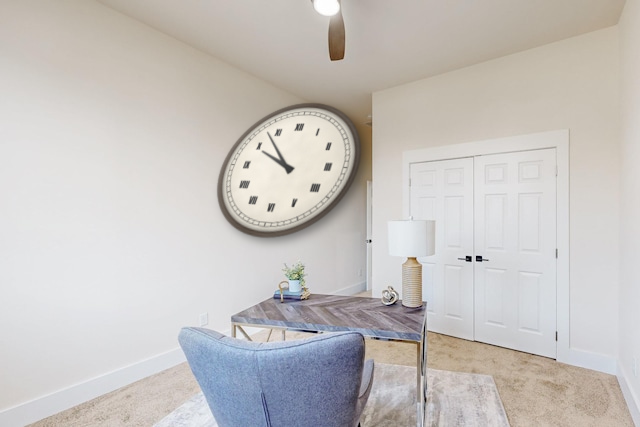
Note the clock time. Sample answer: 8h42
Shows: 9h53
